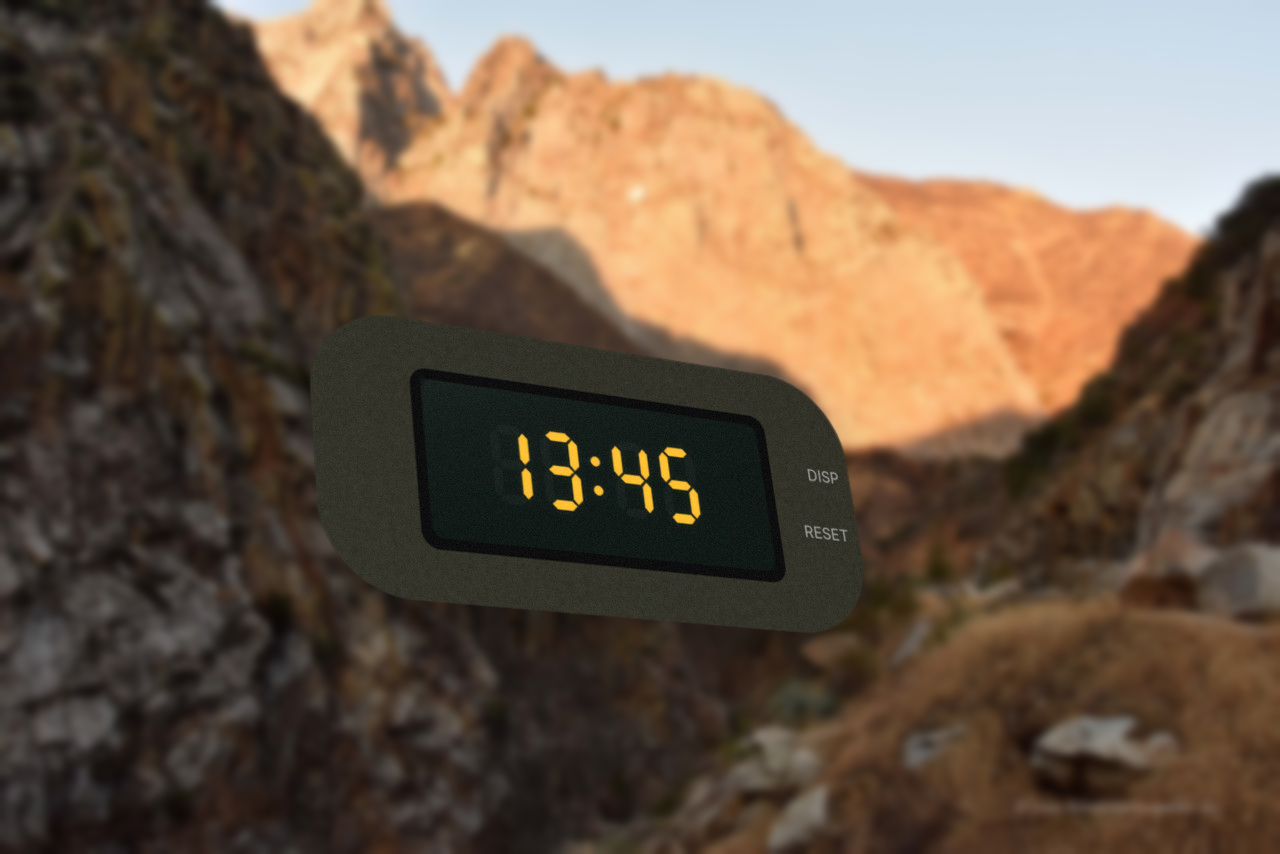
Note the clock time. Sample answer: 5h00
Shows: 13h45
